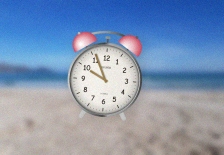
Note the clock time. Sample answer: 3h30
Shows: 9h56
